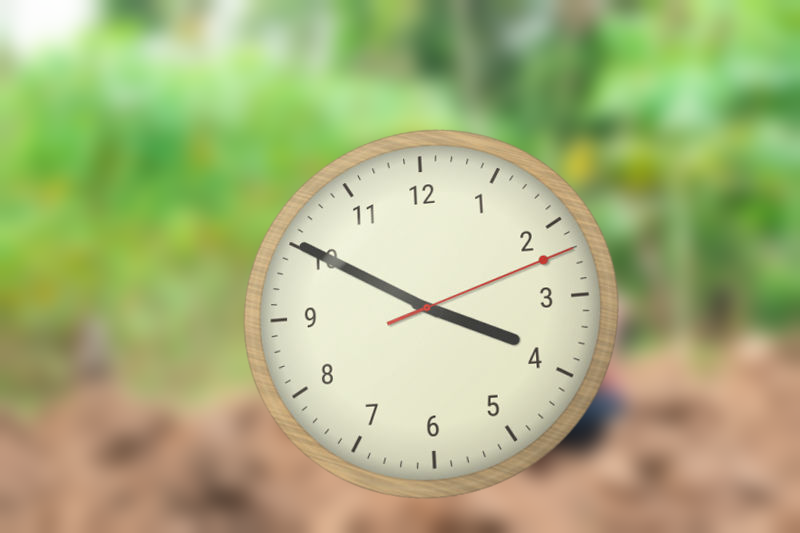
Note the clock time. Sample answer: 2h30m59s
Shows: 3h50m12s
